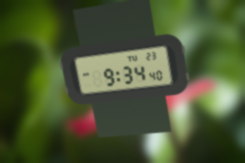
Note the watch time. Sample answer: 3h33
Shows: 9h34
